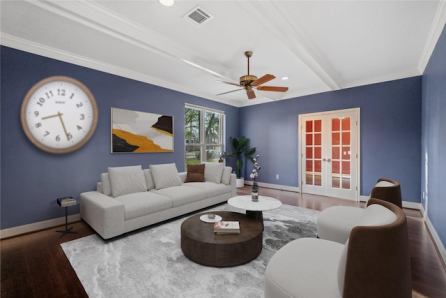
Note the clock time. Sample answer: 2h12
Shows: 8h26
